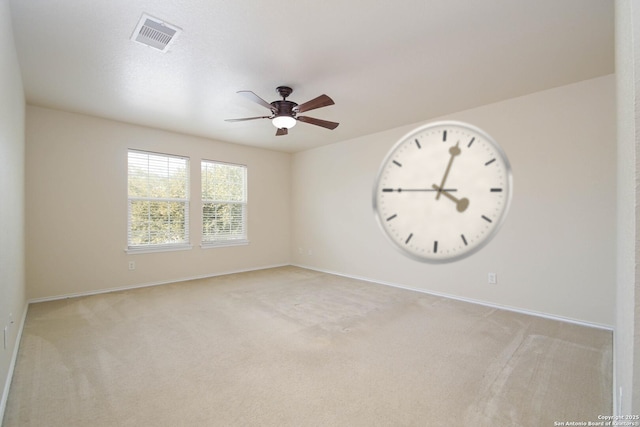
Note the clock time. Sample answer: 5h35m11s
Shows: 4h02m45s
